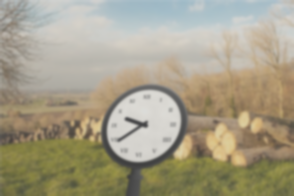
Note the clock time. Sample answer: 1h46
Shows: 9h39
